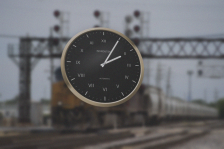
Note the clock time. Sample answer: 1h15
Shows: 2h05
